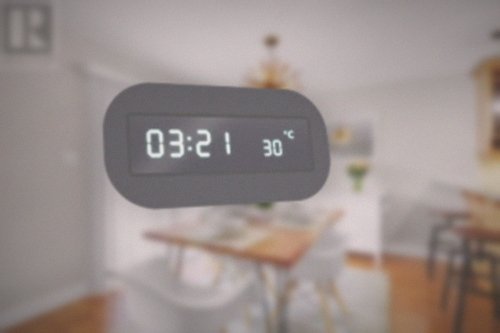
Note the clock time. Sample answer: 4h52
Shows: 3h21
